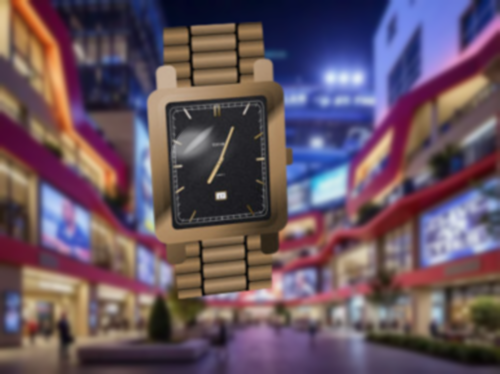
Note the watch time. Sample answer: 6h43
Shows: 7h04
